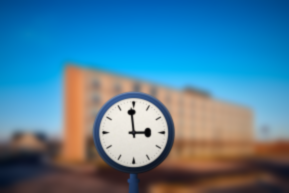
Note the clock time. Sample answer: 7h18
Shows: 2h59
